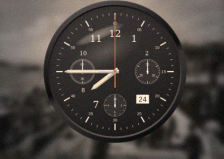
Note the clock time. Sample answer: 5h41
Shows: 7h45
